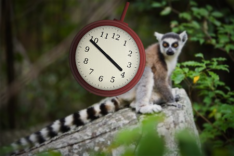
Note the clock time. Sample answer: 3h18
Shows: 3h49
